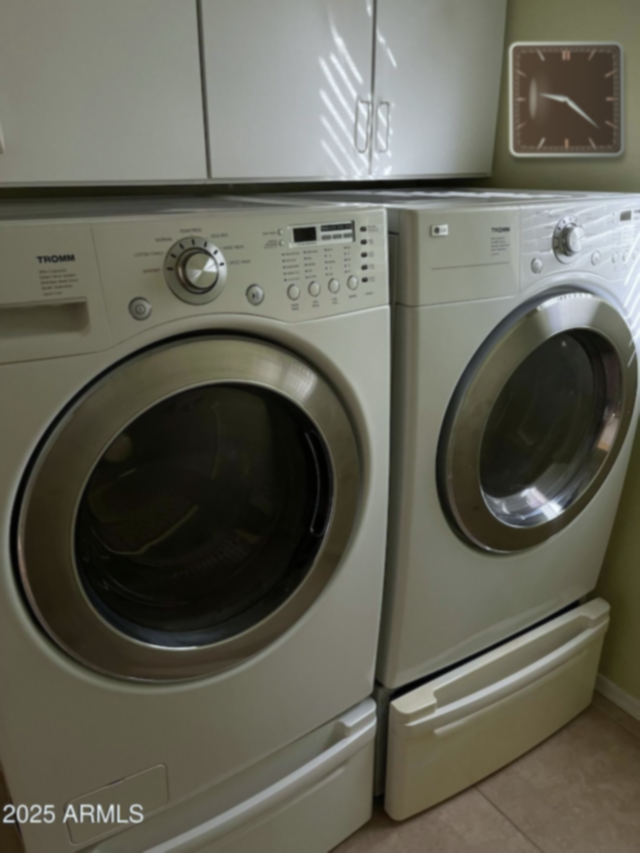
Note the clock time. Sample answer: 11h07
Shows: 9h22
